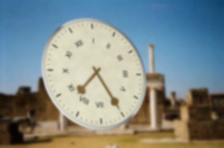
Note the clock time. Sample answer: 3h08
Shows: 8h30
